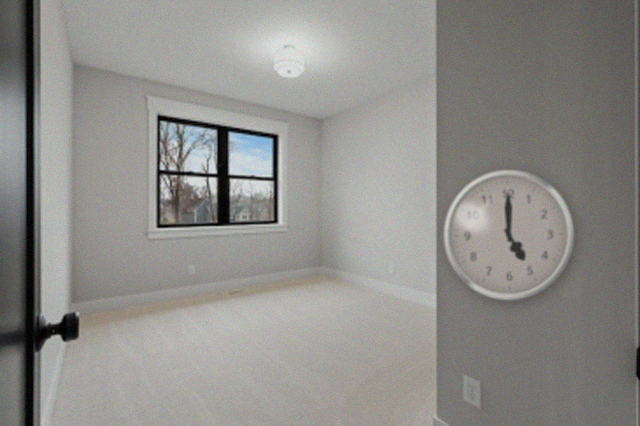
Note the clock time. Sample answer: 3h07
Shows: 5h00
